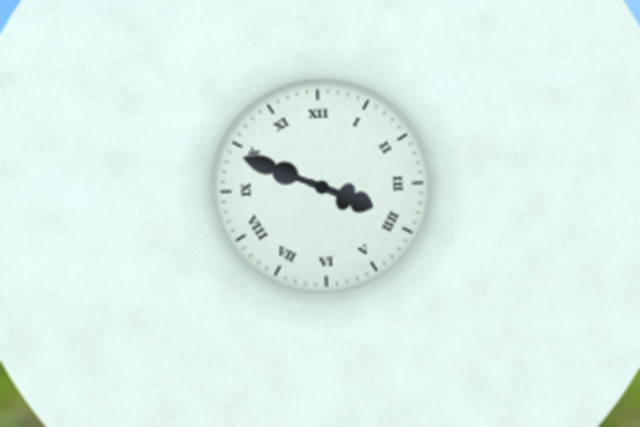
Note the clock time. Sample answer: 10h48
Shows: 3h49
